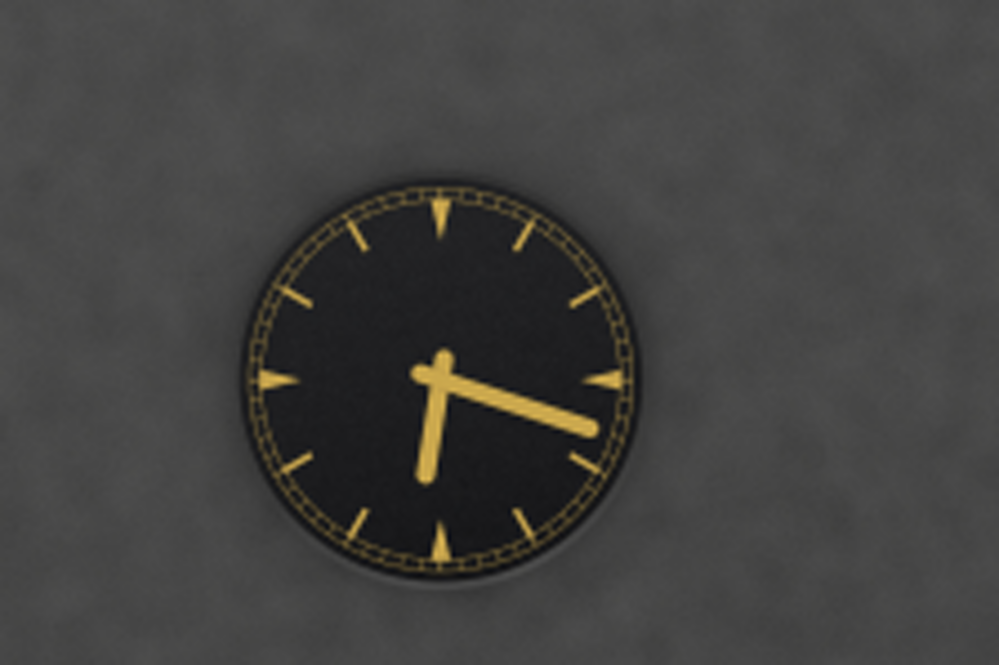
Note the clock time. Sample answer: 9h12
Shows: 6h18
